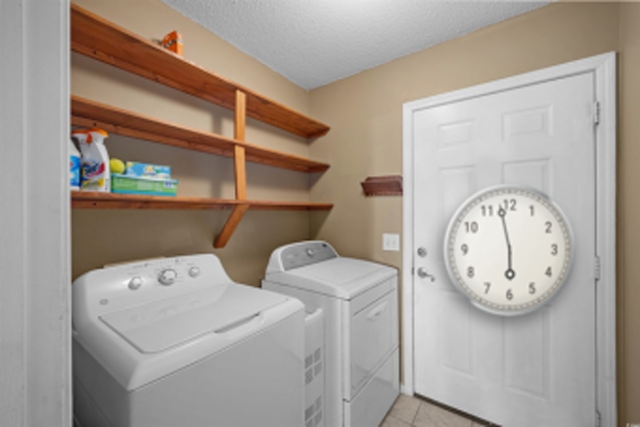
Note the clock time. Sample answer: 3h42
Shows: 5h58
